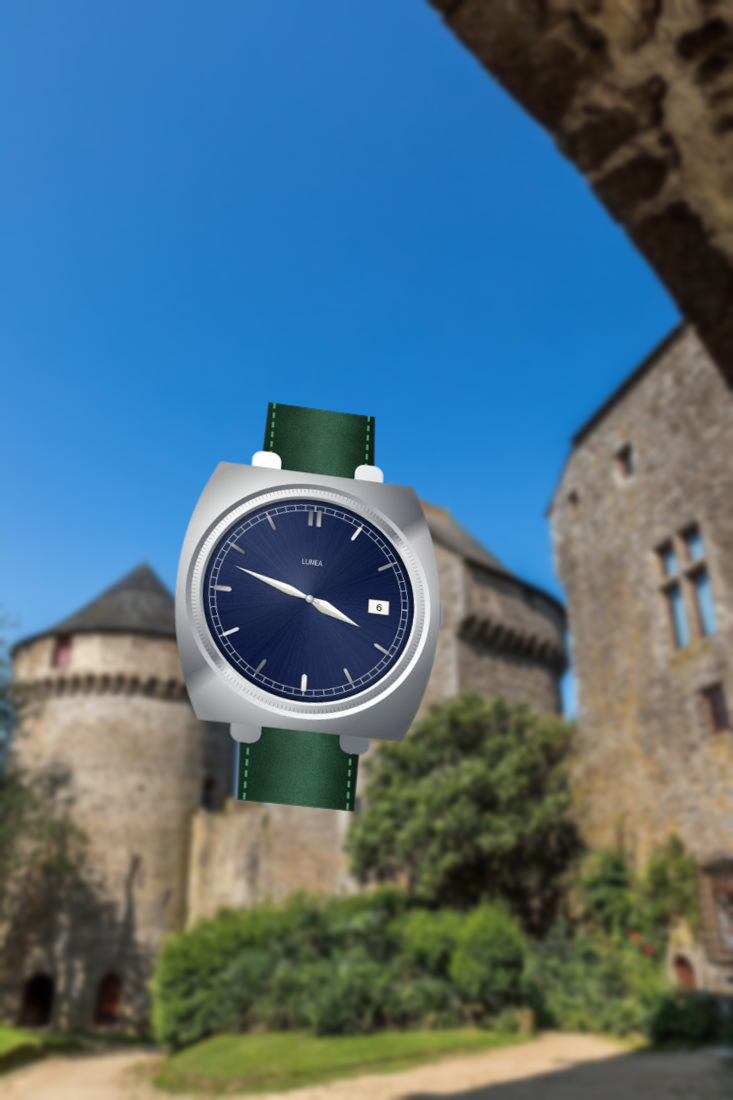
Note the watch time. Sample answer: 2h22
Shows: 3h48
